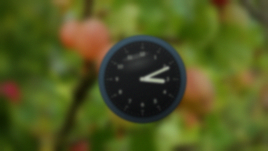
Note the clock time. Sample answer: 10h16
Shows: 3h11
